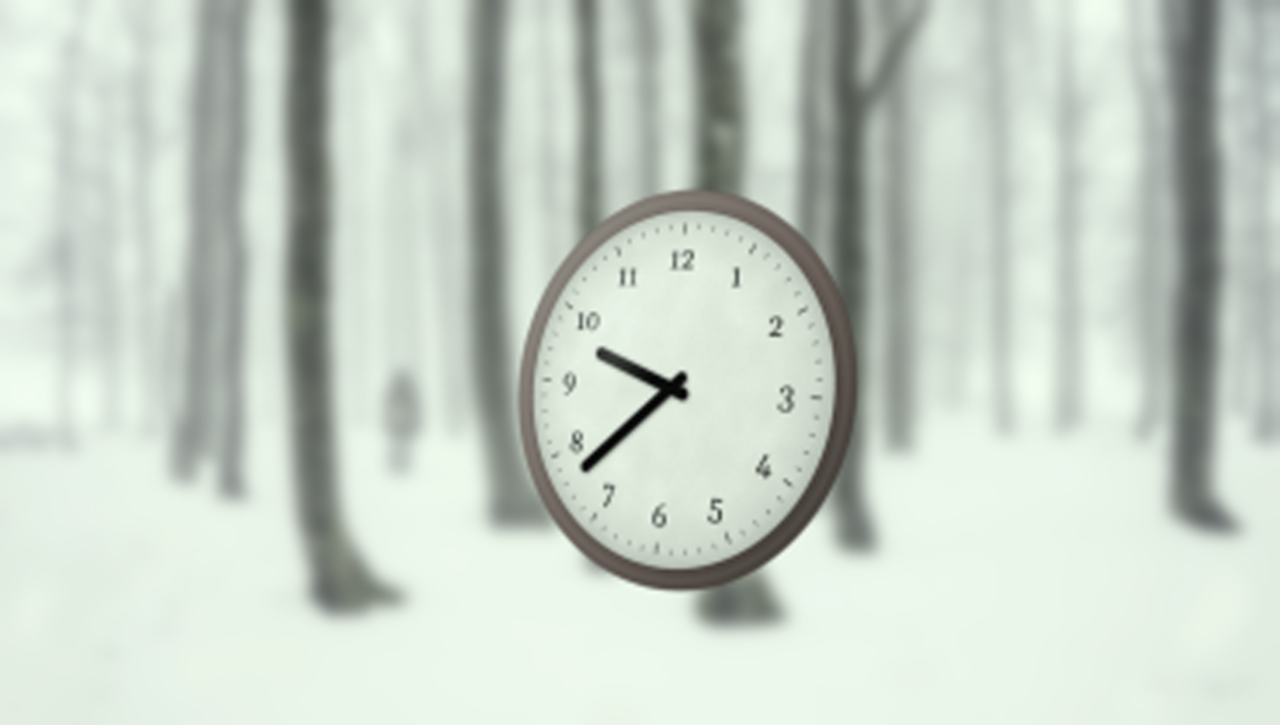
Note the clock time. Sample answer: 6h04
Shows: 9h38
